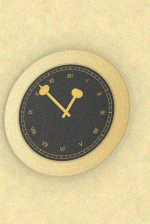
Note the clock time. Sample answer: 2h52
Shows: 12h52
